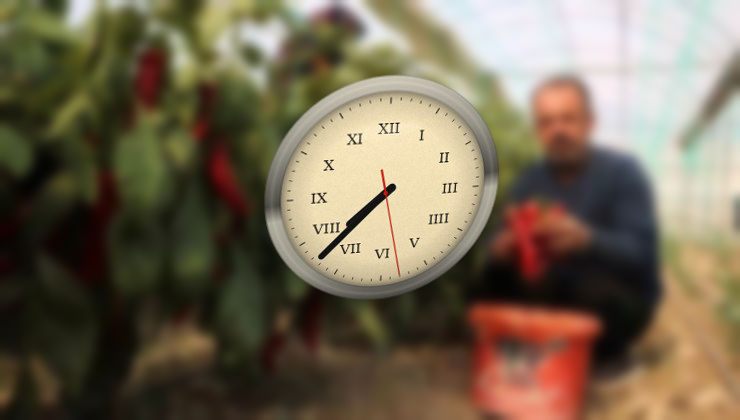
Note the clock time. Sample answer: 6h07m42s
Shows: 7h37m28s
